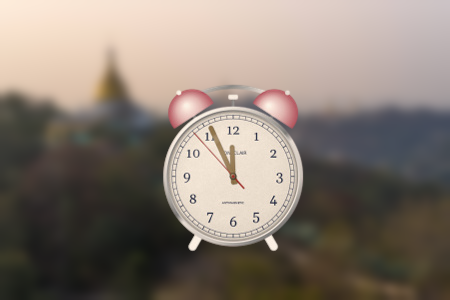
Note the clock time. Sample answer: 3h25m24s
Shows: 11h55m53s
